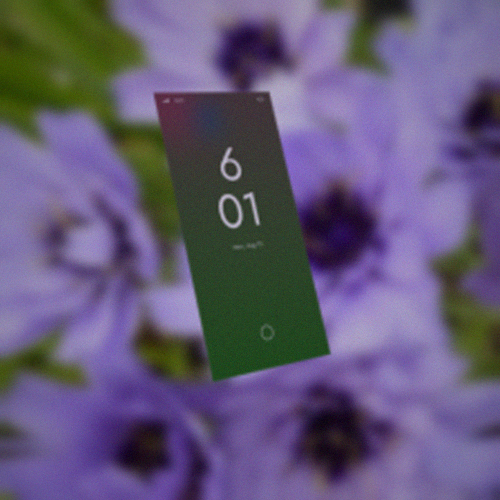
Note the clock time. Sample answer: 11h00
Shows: 6h01
